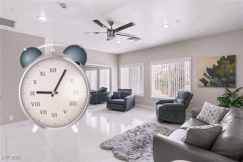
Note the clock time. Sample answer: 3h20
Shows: 9h05
